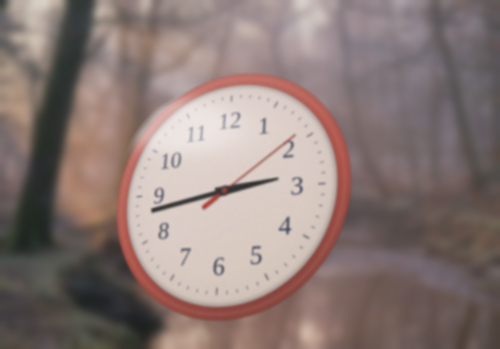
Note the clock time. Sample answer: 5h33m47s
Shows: 2h43m09s
